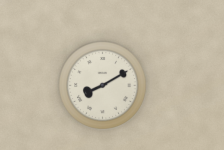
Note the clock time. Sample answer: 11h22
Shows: 8h10
